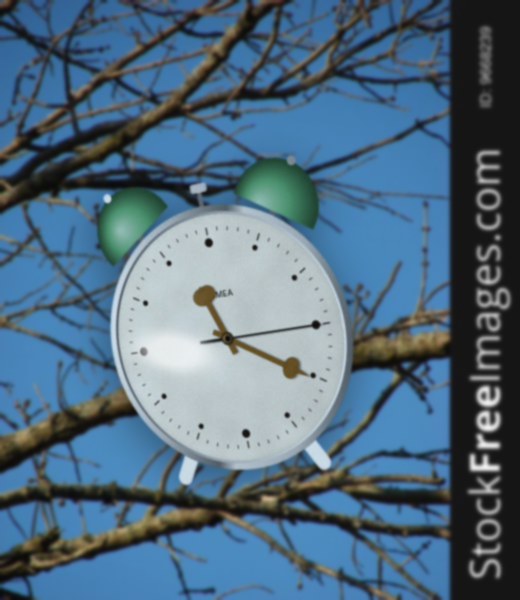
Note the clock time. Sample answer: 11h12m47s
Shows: 11h20m15s
